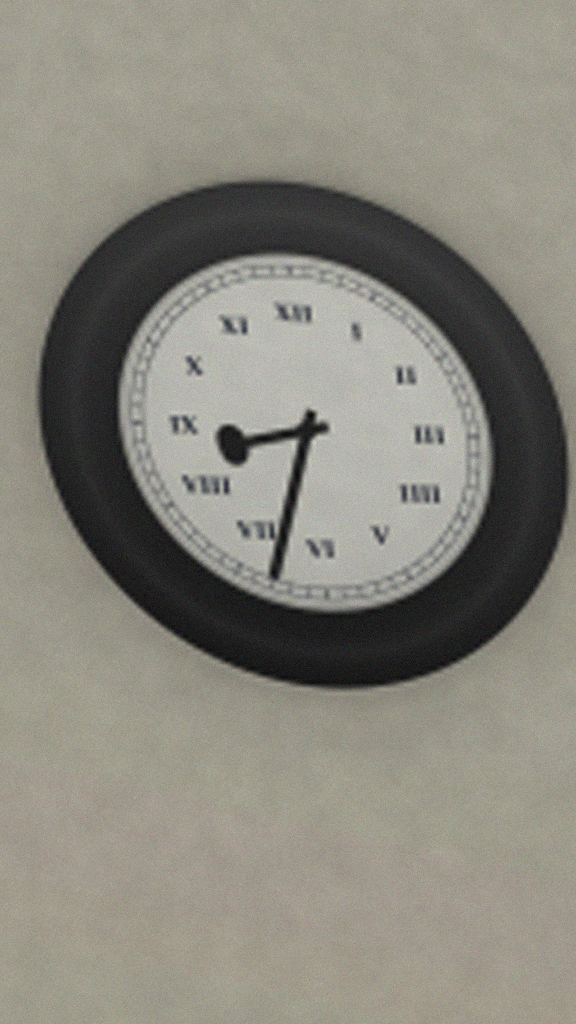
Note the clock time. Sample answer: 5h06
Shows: 8h33
